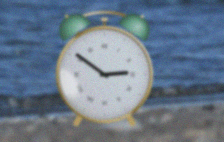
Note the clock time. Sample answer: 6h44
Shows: 2h51
